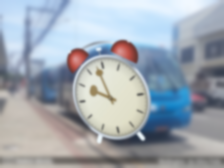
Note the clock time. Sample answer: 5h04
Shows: 9h58
